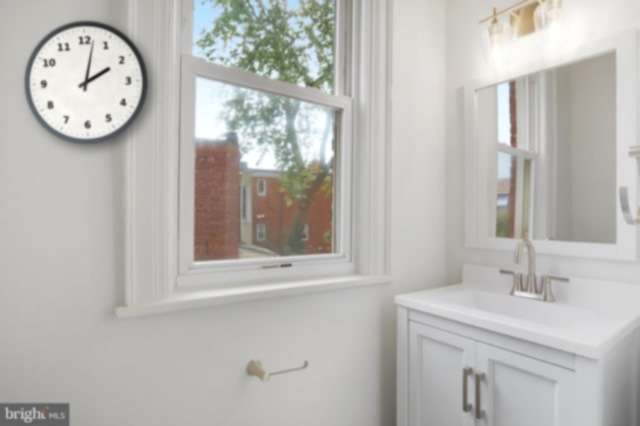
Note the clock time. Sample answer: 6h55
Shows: 2h02
